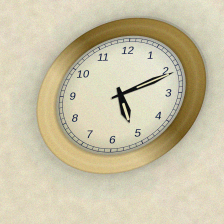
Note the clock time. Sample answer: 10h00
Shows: 5h11
